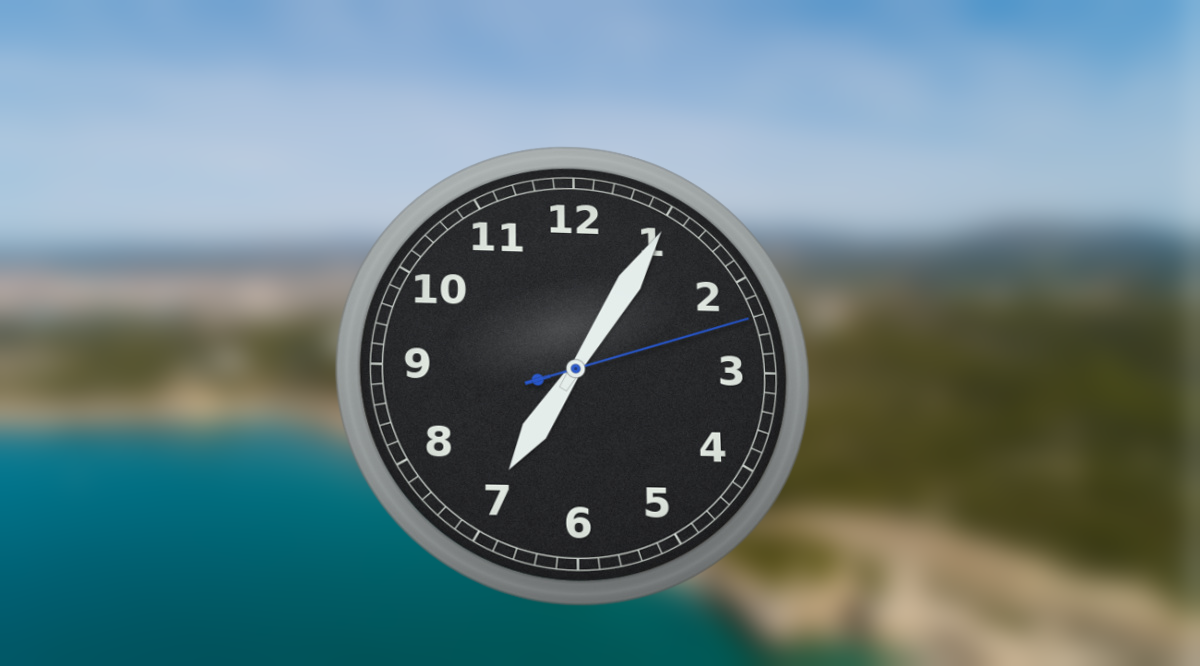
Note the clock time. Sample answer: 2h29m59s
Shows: 7h05m12s
